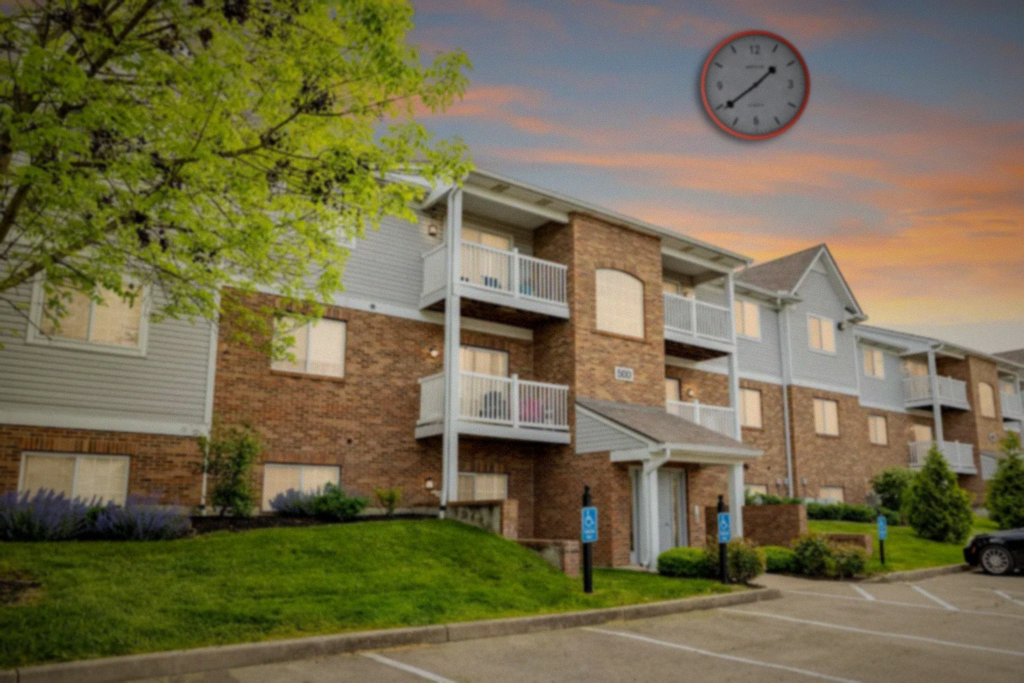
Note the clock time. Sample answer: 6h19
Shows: 1h39
